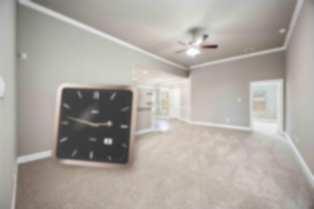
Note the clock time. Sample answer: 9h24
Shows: 2h47
